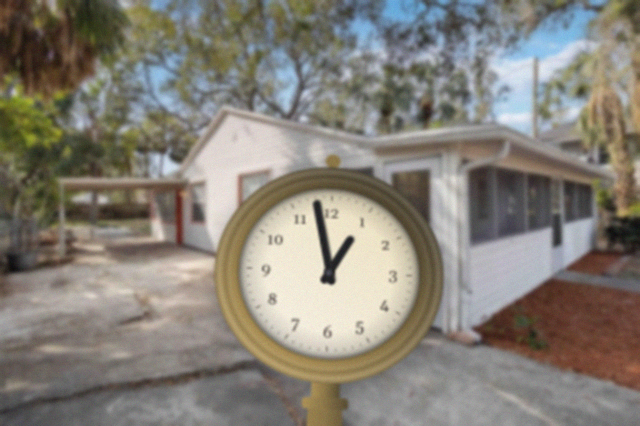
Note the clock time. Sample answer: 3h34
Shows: 12h58
